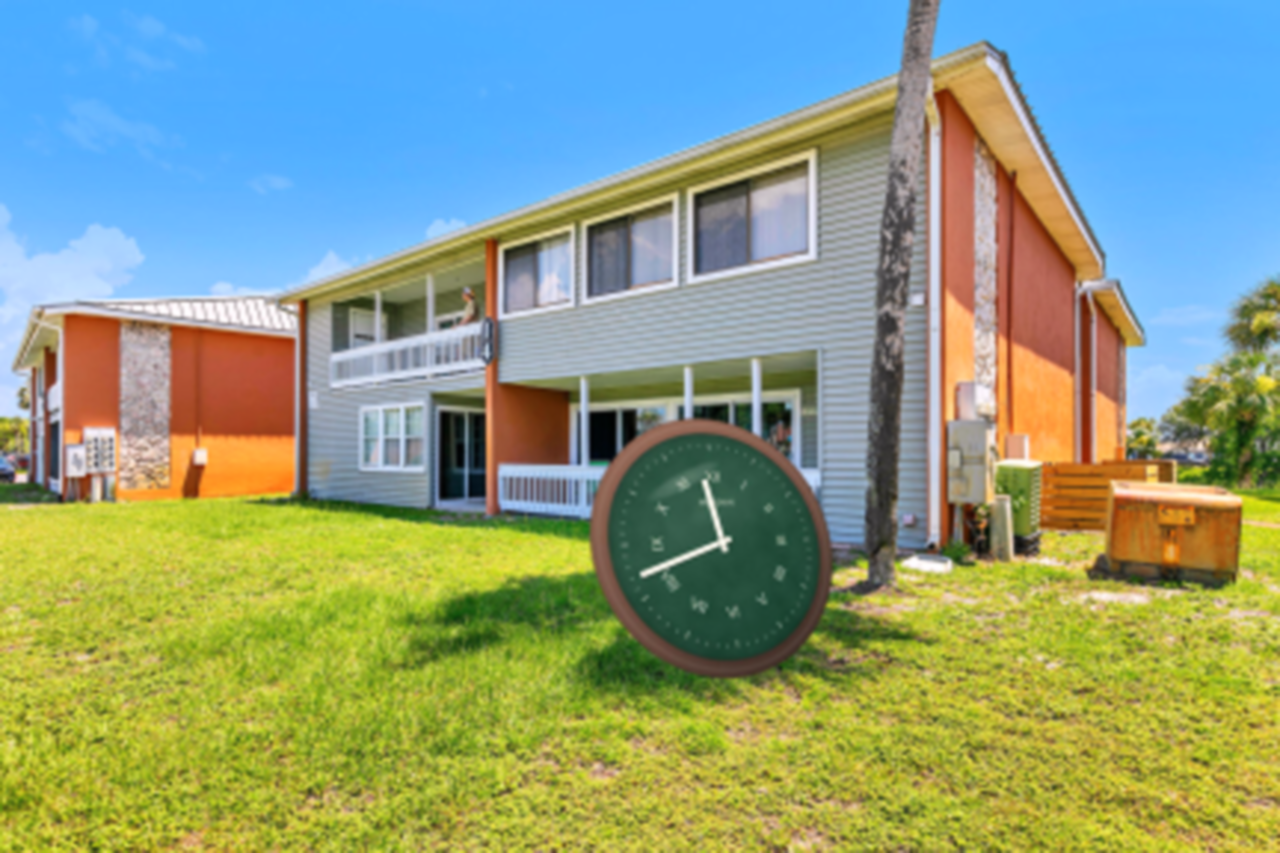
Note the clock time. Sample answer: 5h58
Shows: 11h42
